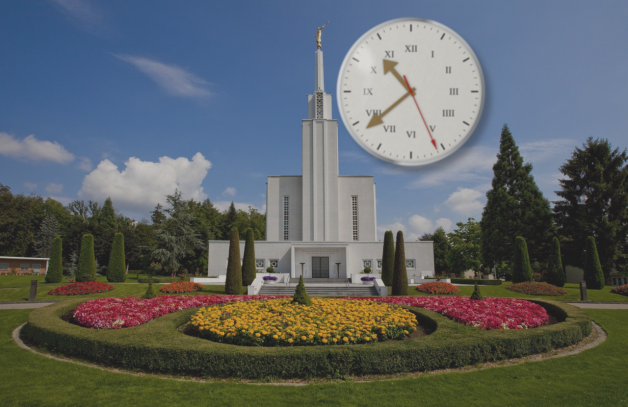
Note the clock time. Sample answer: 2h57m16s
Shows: 10h38m26s
